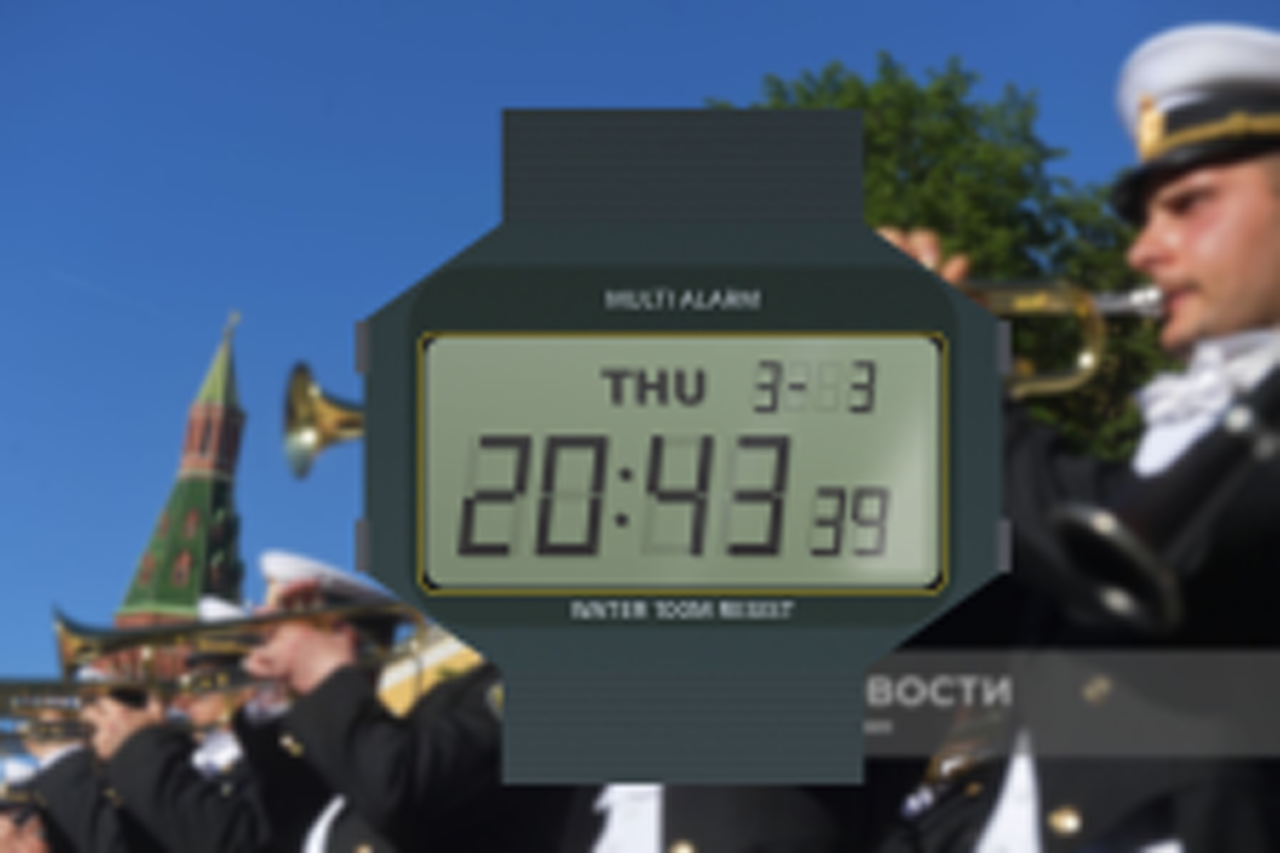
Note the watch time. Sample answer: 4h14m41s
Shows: 20h43m39s
